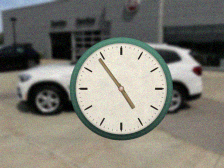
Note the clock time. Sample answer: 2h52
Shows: 4h54
